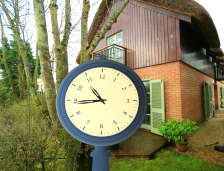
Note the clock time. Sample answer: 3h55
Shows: 10h44
